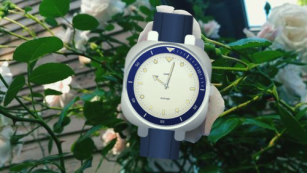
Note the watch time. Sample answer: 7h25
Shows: 10h02
